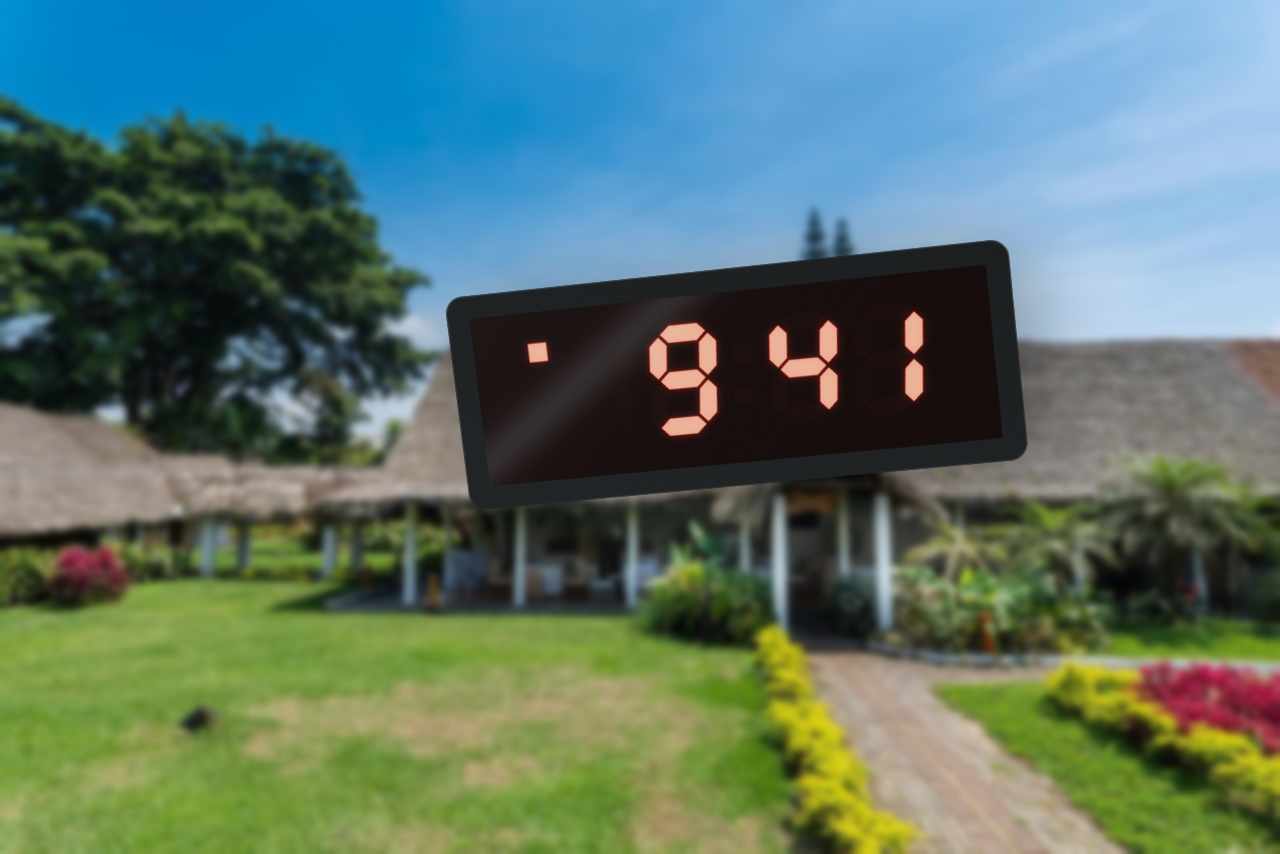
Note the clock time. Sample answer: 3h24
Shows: 9h41
